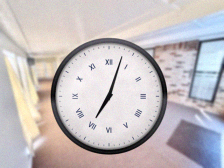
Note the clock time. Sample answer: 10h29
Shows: 7h03
